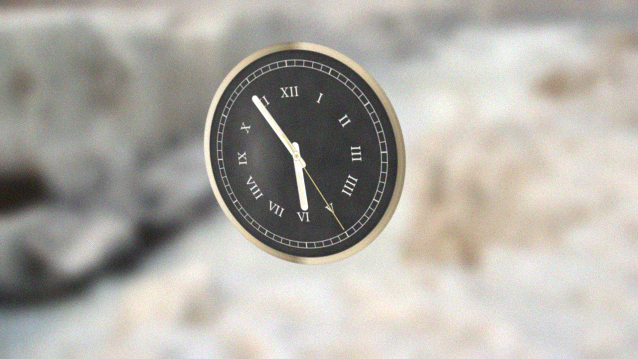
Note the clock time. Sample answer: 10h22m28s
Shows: 5h54m25s
